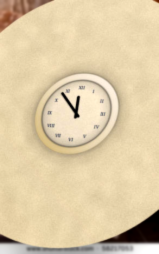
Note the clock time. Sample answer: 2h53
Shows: 11h53
